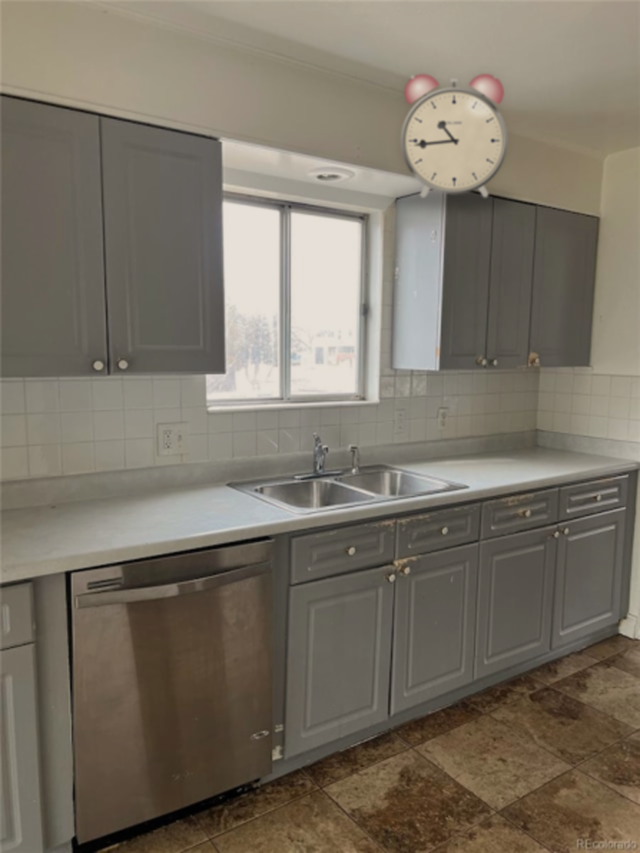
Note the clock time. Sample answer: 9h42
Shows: 10h44
